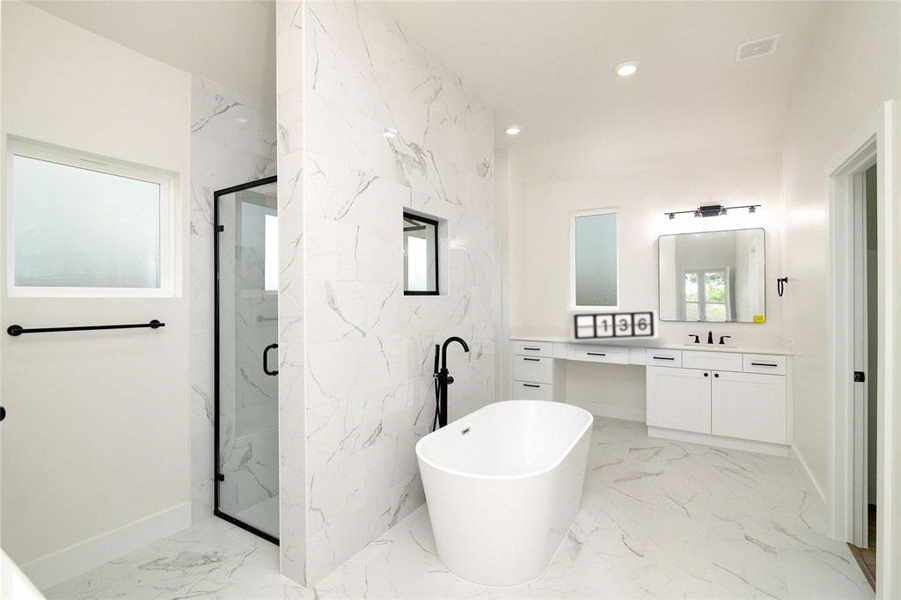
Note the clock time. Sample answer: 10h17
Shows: 1h36
